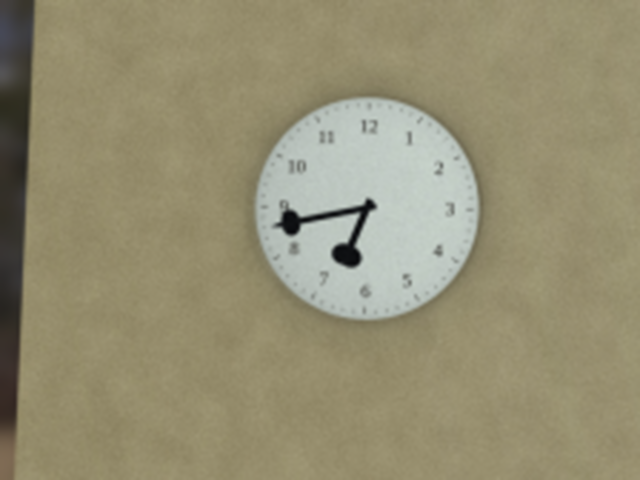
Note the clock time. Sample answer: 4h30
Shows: 6h43
